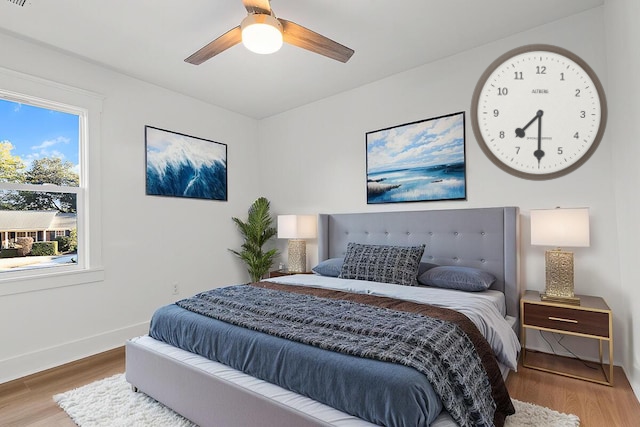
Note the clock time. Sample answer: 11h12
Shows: 7h30
